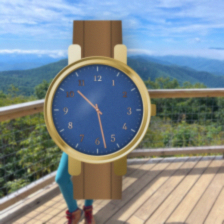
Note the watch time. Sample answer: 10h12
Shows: 10h28
